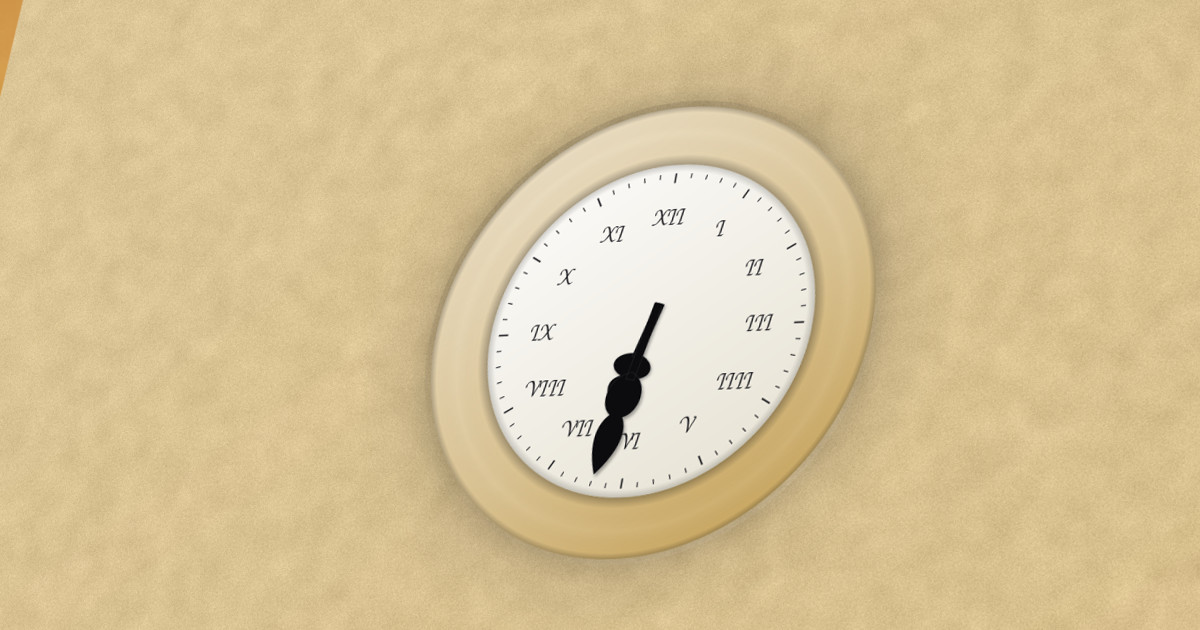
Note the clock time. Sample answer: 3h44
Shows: 6h32
